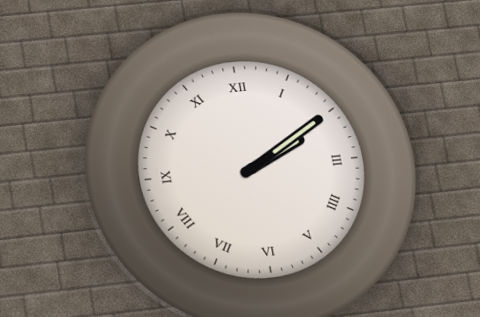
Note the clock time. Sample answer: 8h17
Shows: 2h10
